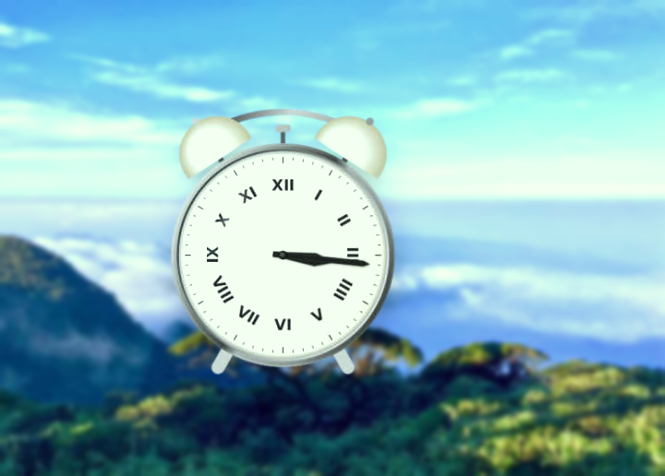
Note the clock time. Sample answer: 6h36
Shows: 3h16
